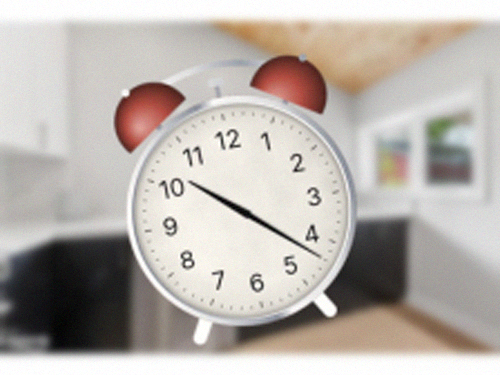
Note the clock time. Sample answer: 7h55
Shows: 10h22
